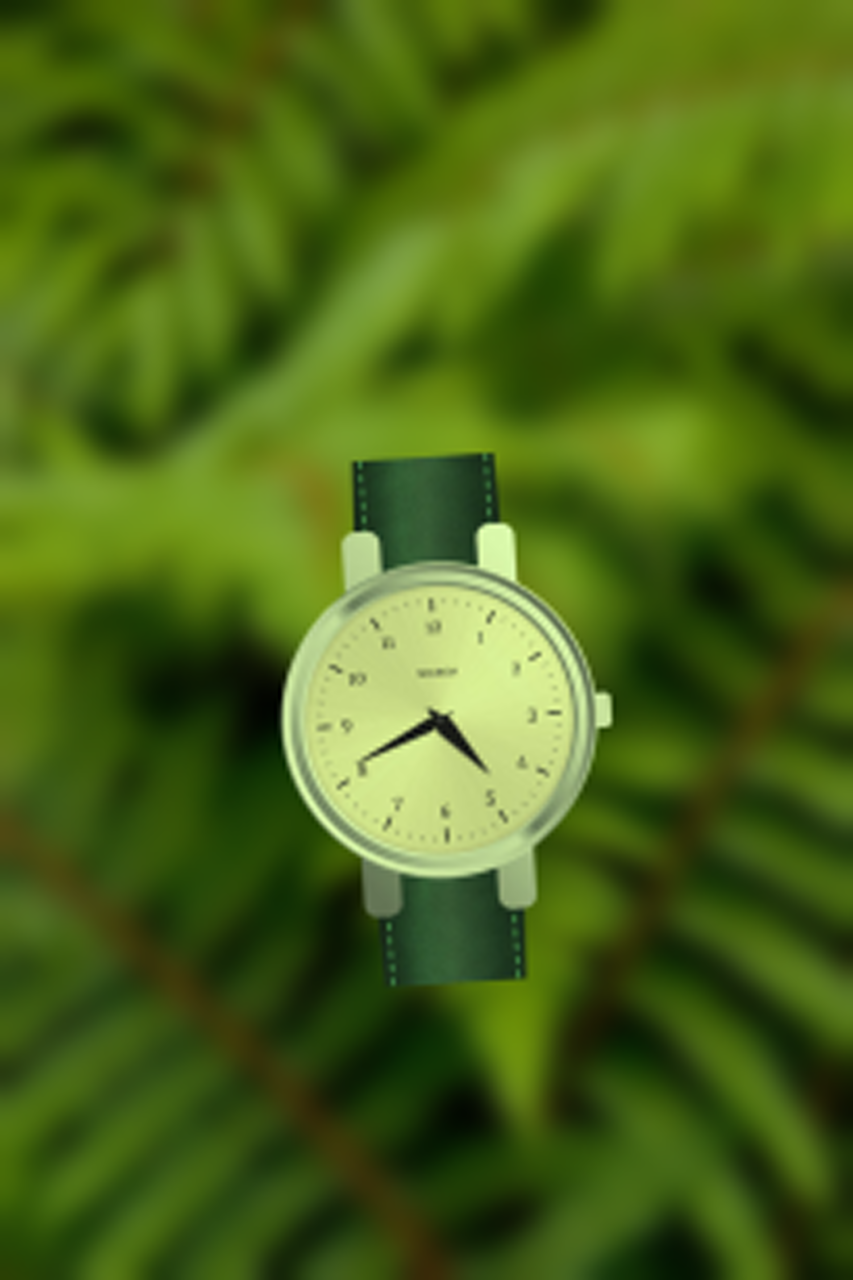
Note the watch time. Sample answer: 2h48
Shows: 4h41
